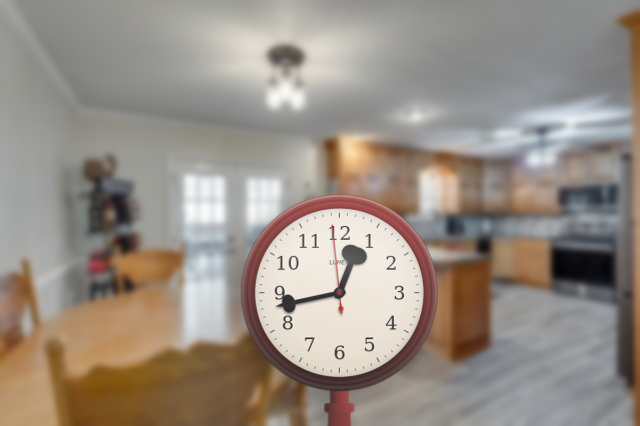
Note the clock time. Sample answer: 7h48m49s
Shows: 12h42m59s
